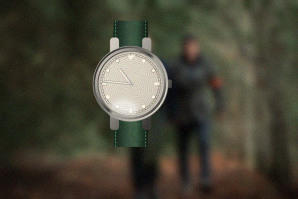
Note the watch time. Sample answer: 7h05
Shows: 10h46
